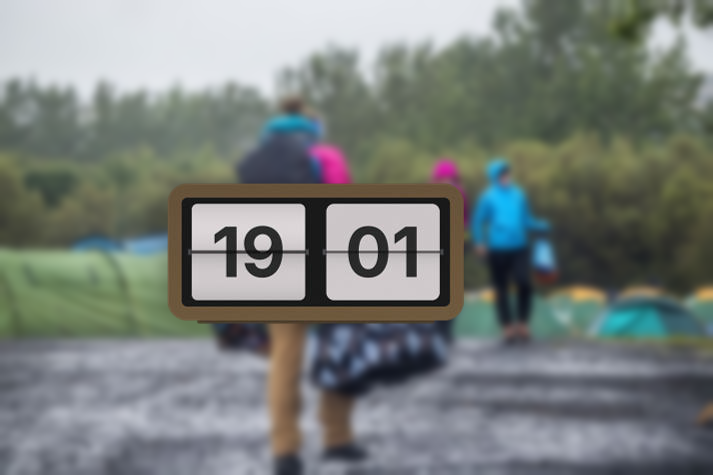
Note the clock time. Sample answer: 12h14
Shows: 19h01
